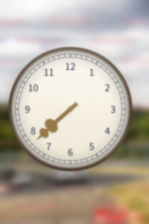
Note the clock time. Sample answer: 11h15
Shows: 7h38
